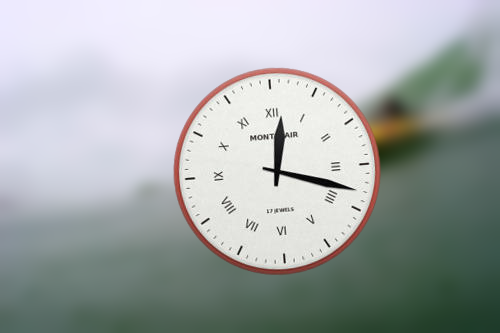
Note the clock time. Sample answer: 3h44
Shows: 12h18
